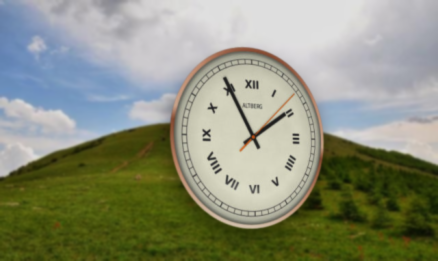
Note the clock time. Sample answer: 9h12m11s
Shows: 1h55m08s
